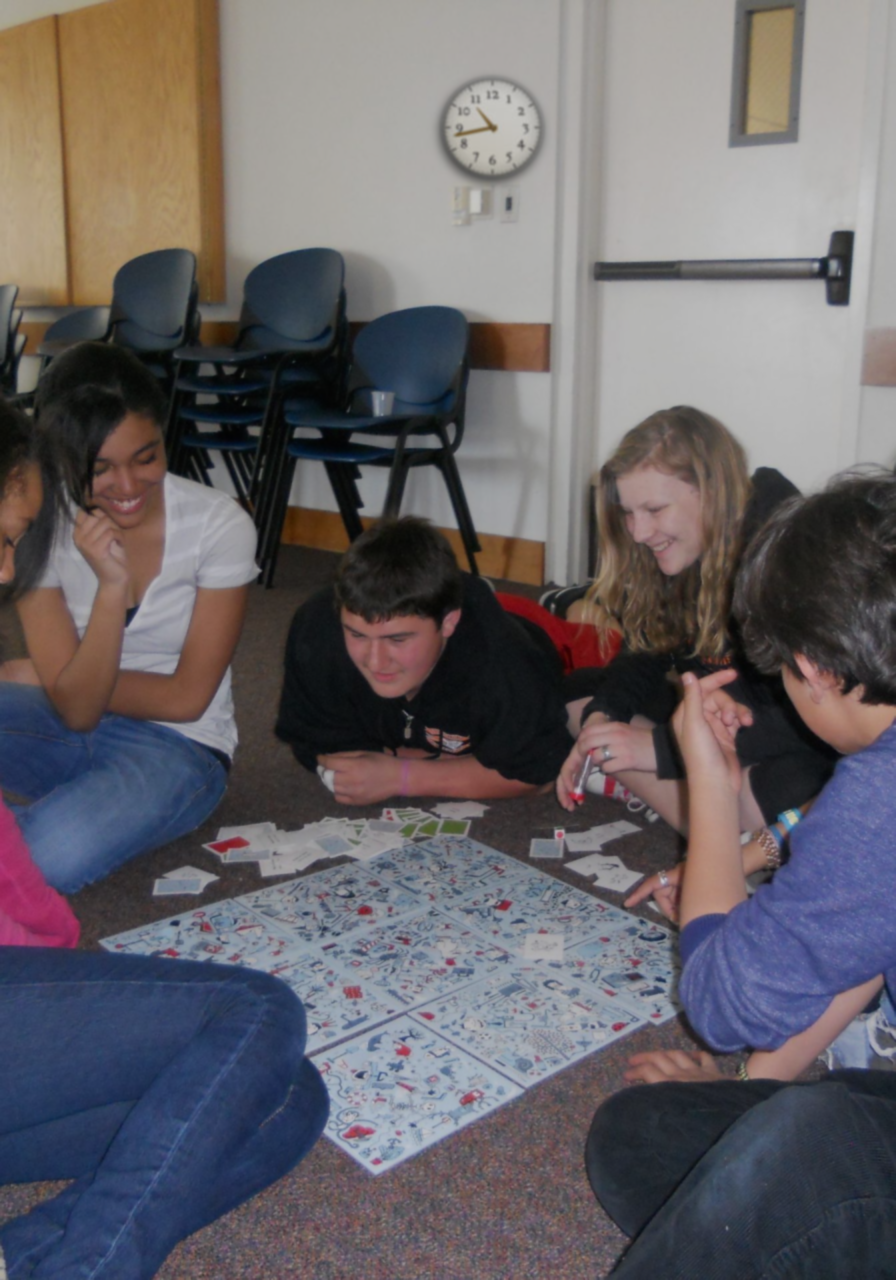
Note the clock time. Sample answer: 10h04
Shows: 10h43
